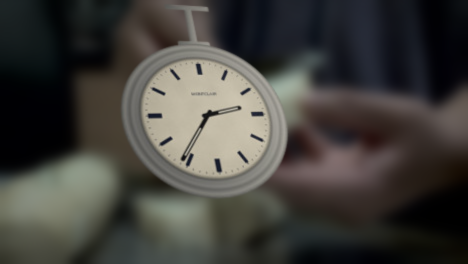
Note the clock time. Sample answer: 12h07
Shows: 2h36
